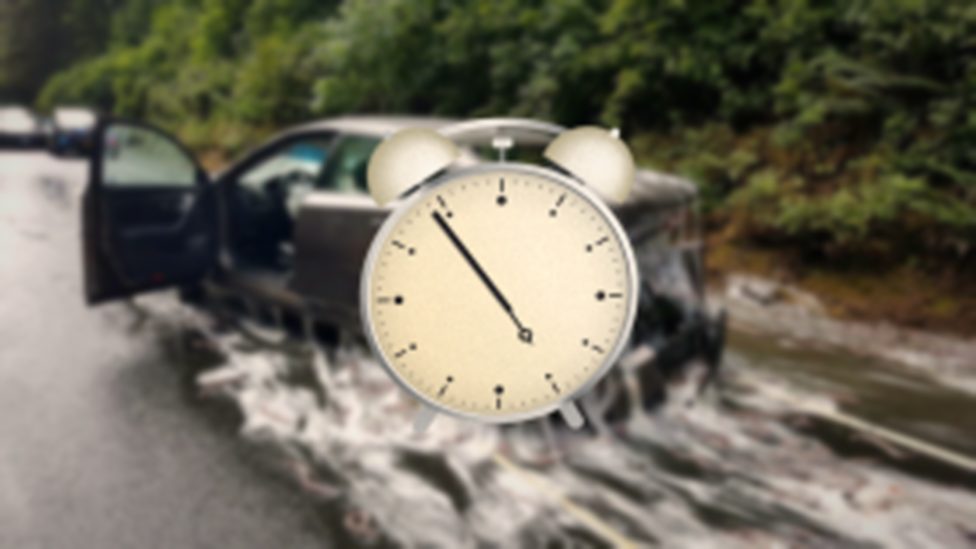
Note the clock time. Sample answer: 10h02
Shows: 4h54
